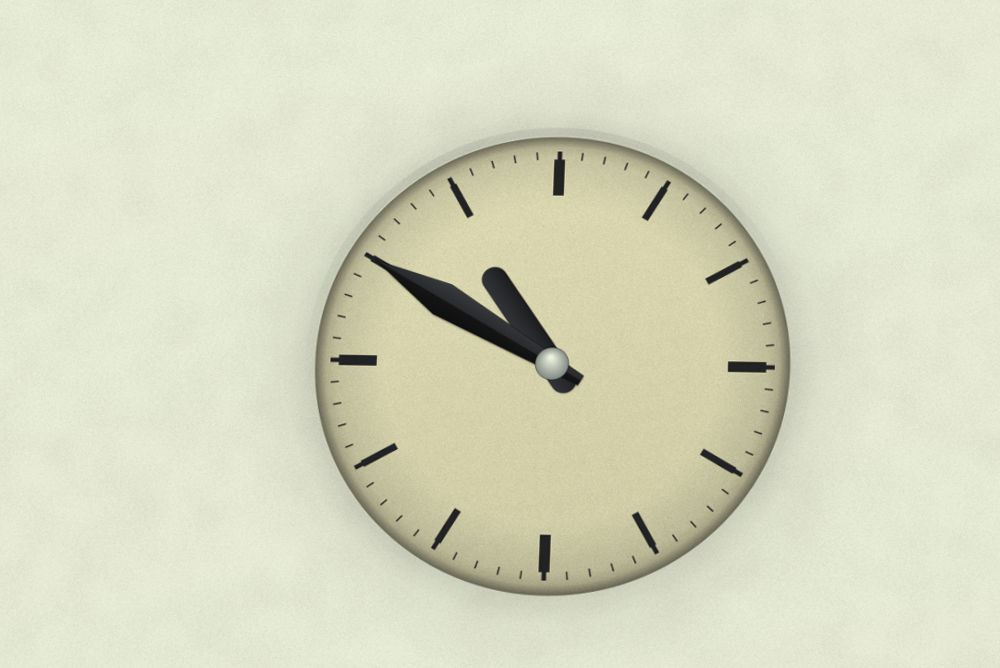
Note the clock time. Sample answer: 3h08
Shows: 10h50
